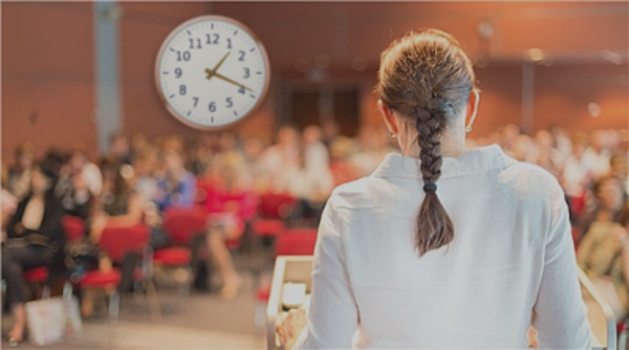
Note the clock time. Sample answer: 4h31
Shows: 1h19
